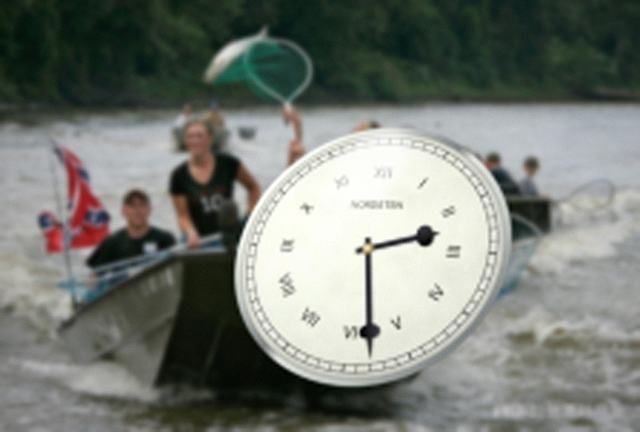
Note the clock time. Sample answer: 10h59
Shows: 2h28
